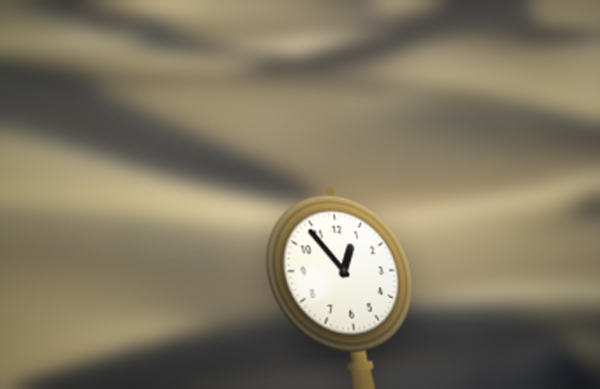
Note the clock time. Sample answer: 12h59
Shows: 12h54
